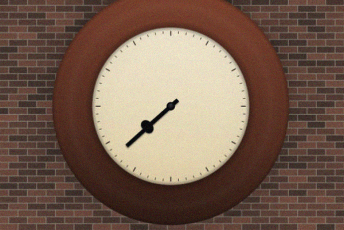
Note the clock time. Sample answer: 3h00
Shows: 7h38
